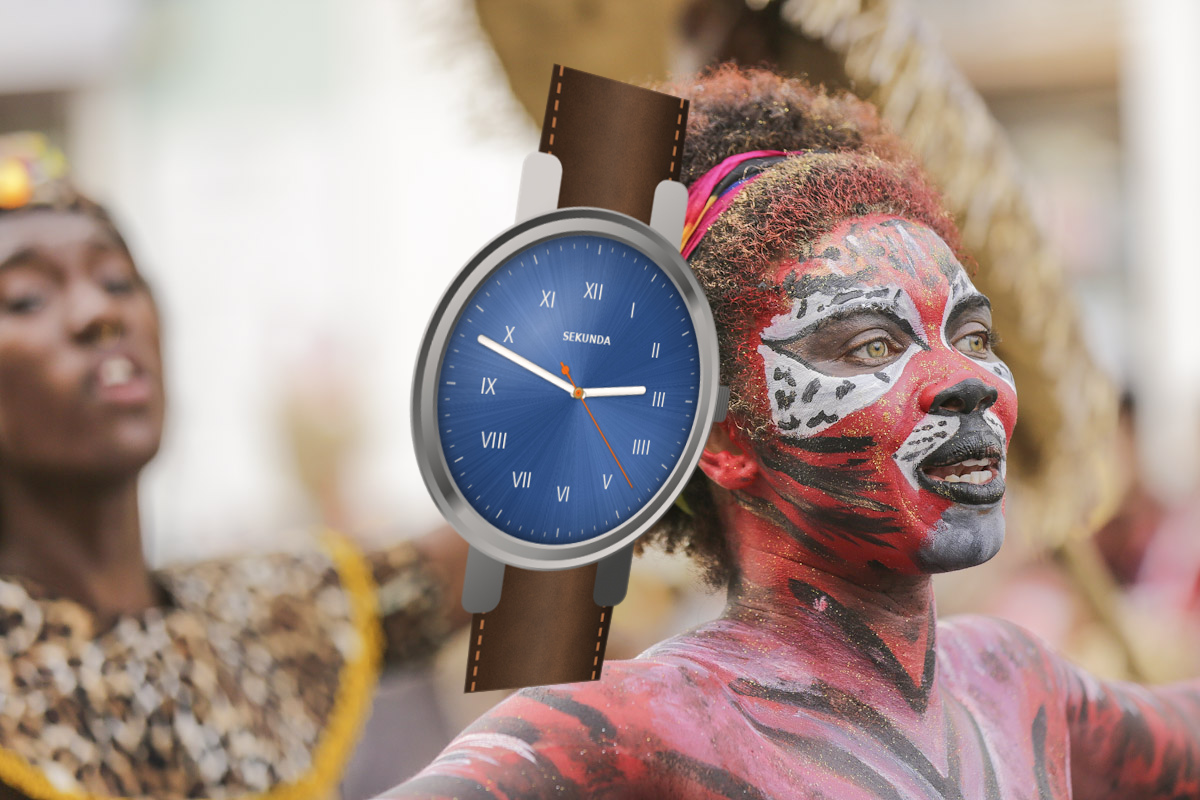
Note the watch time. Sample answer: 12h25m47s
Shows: 2h48m23s
